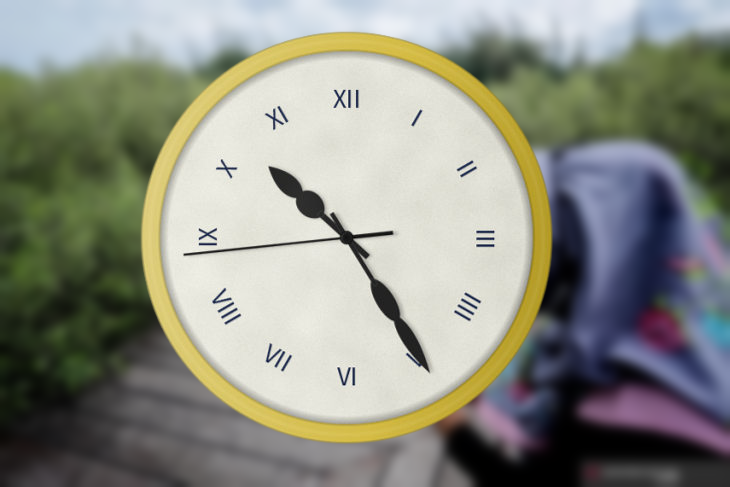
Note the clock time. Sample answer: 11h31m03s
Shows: 10h24m44s
